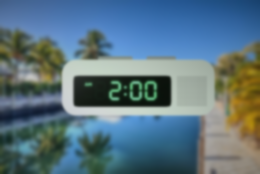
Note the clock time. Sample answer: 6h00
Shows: 2h00
